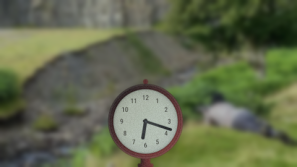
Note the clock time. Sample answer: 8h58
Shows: 6h18
